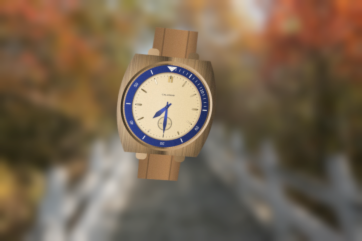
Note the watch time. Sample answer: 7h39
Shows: 7h30
